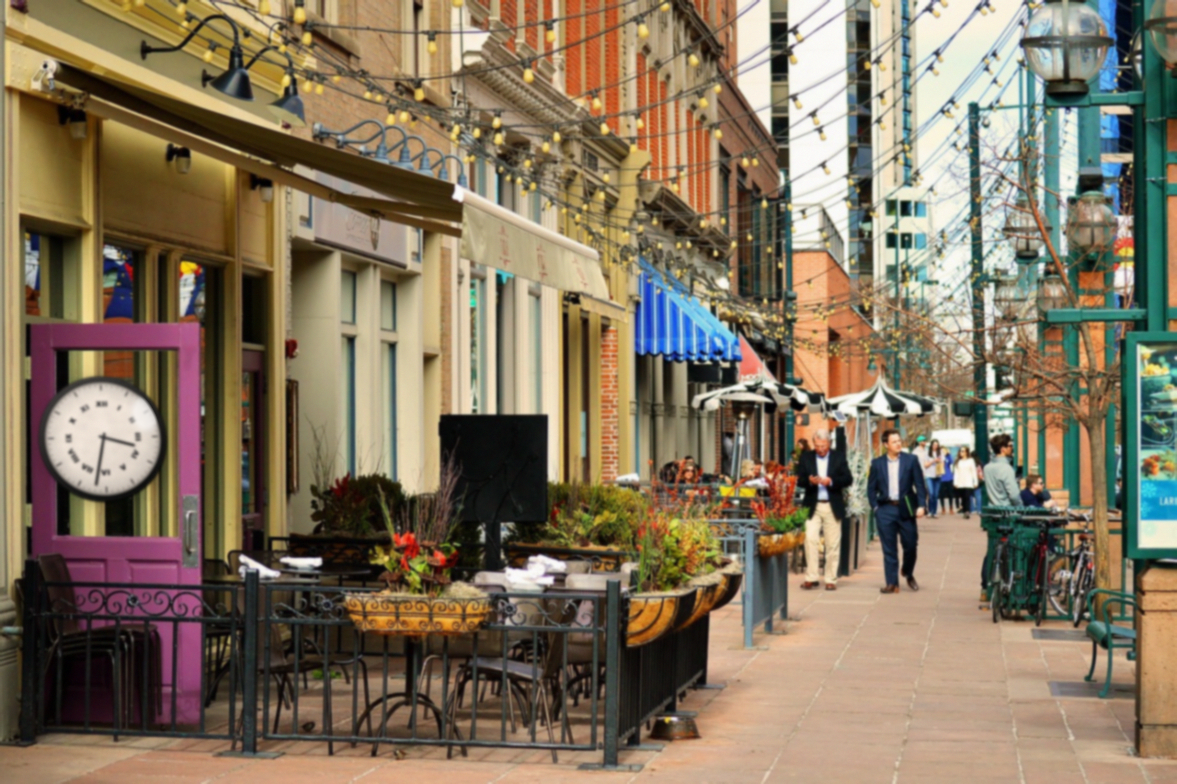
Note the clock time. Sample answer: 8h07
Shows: 3h32
